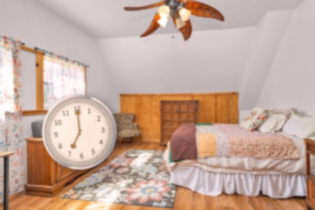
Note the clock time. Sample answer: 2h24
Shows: 7h00
